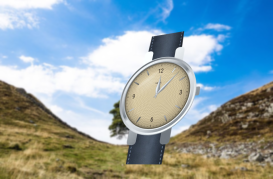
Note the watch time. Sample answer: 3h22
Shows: 12h07
